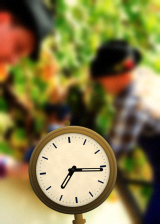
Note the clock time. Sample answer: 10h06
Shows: 7h16
